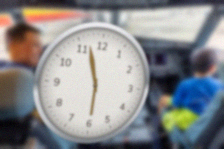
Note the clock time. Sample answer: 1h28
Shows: 5h57
